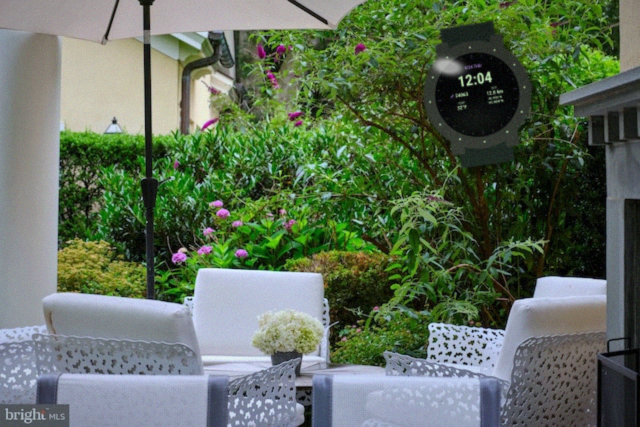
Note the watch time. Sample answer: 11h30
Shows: 12h04
